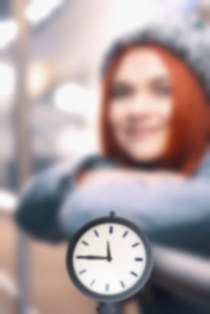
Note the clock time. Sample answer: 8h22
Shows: 11h45
